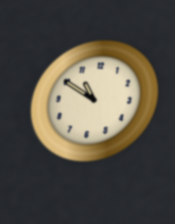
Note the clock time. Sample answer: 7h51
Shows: 10h50
